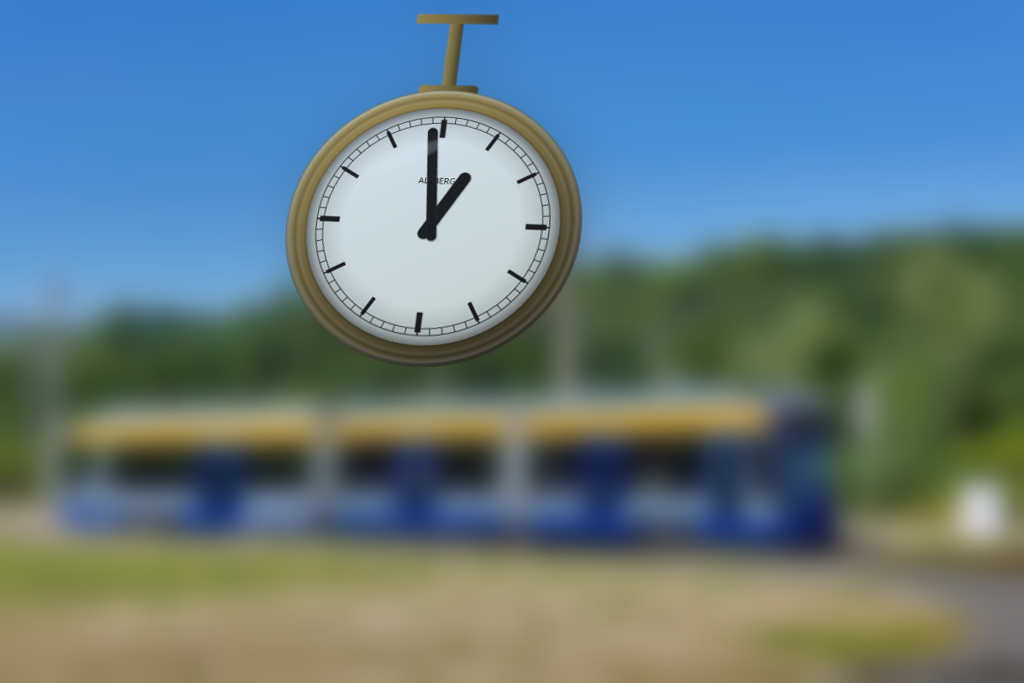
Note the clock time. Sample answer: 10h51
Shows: 12h59
